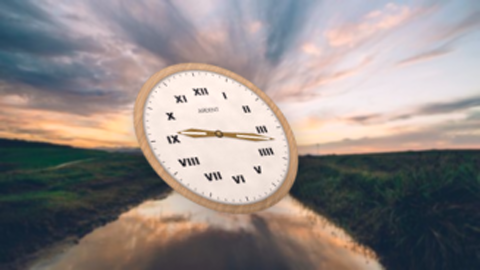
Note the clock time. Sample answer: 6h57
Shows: 9h17
